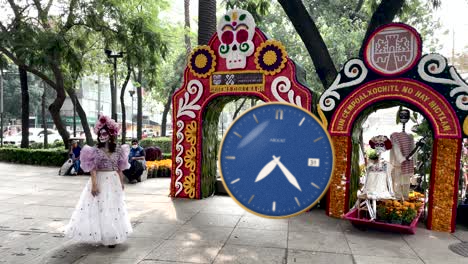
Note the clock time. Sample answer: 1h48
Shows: 7h23
